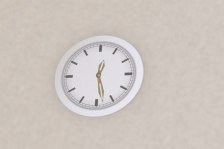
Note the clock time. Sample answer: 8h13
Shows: 12h28
